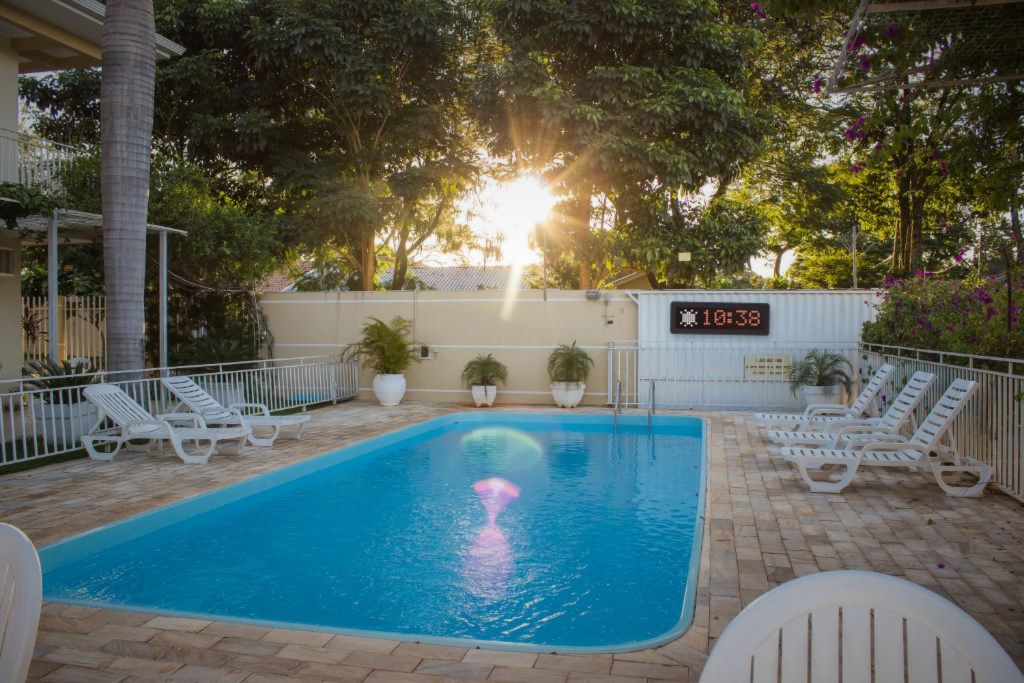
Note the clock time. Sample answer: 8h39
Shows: 10h38
